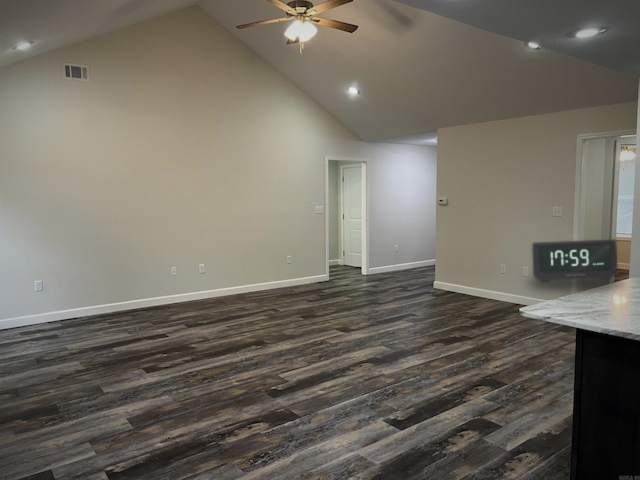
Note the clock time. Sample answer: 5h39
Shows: 17h59
